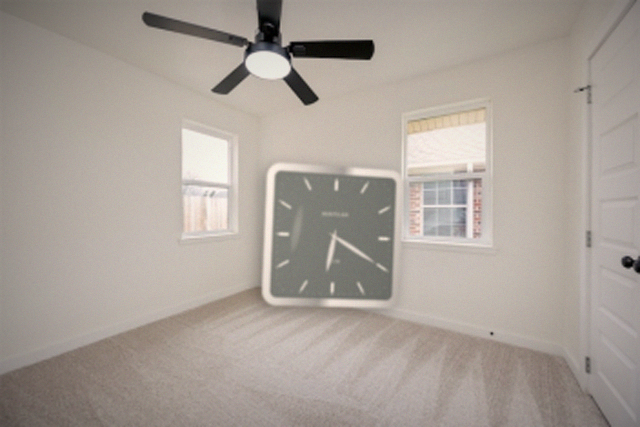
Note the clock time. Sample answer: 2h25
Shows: 6h20
